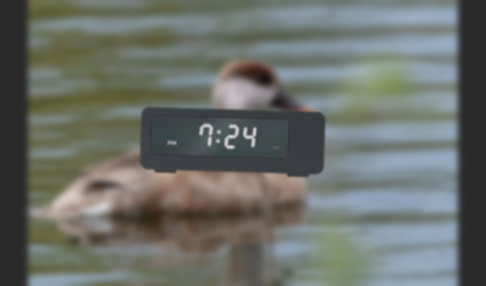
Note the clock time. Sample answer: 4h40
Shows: 7h24
